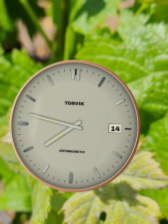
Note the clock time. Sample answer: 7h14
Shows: 7h47
